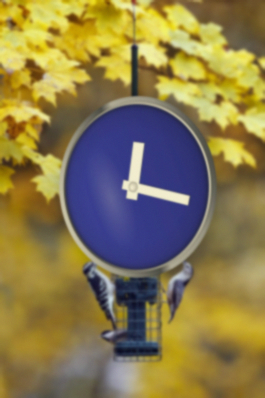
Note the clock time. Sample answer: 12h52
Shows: 12h17
